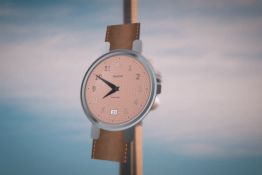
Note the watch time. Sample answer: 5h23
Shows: 7h50
